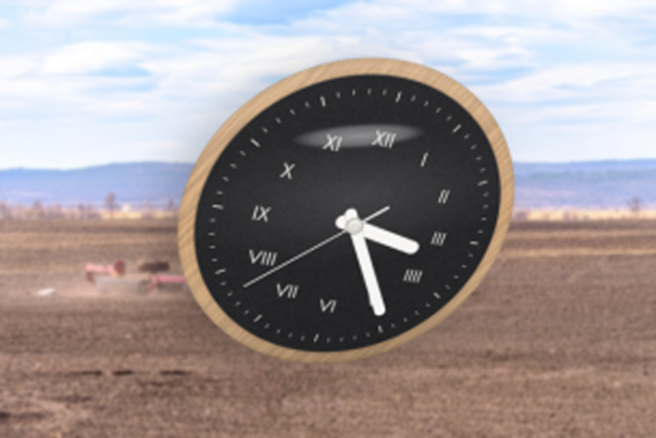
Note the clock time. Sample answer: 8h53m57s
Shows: 3h24m38s
